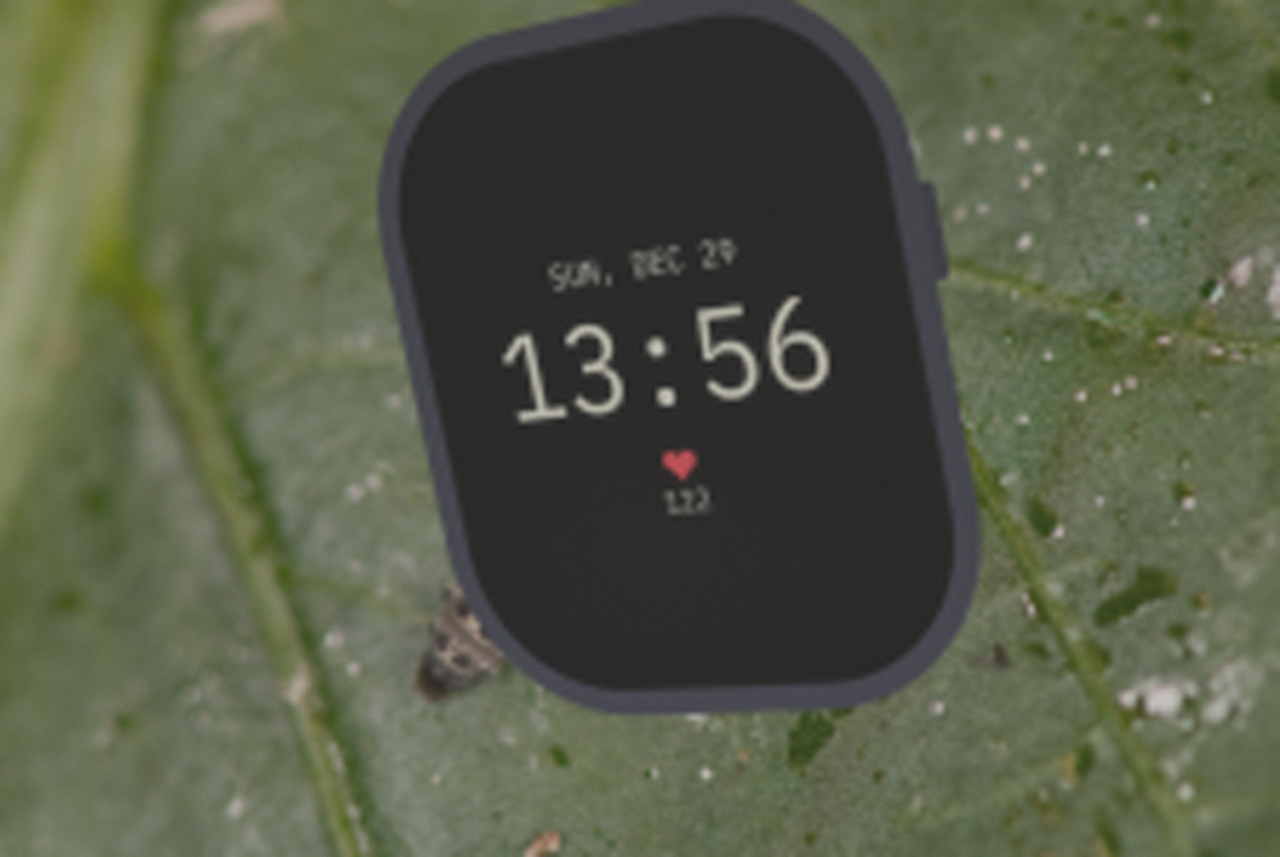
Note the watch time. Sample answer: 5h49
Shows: 13h56
